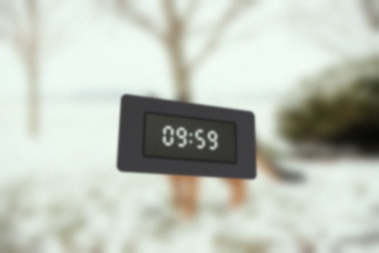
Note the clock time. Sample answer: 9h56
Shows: 9h59
